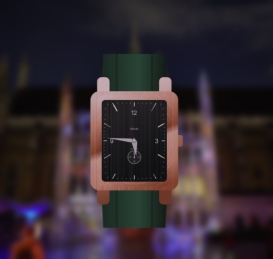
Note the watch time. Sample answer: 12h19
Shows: 5h46
